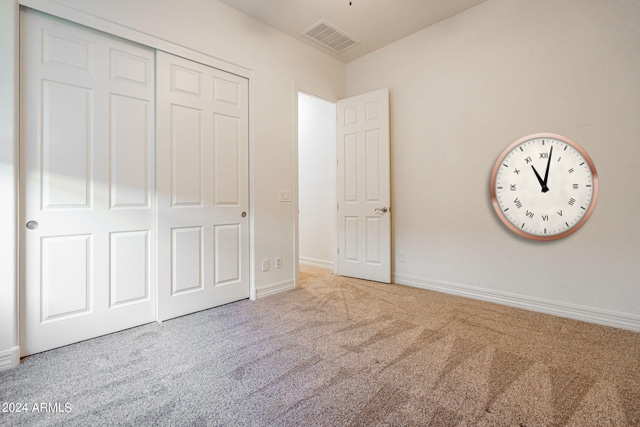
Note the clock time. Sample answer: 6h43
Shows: 11h02
